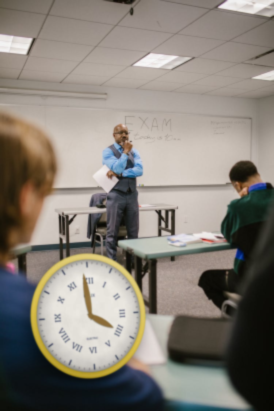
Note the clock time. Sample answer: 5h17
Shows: 3h59
